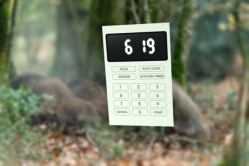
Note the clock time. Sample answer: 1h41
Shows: 6h19
